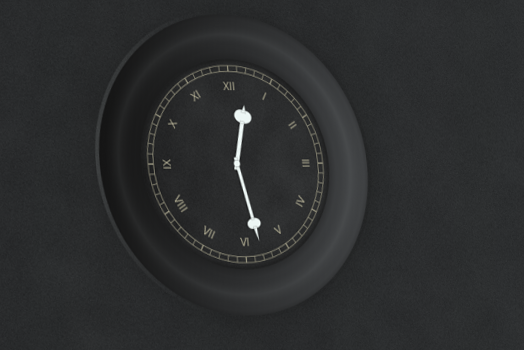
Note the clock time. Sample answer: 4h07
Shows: 12h28
